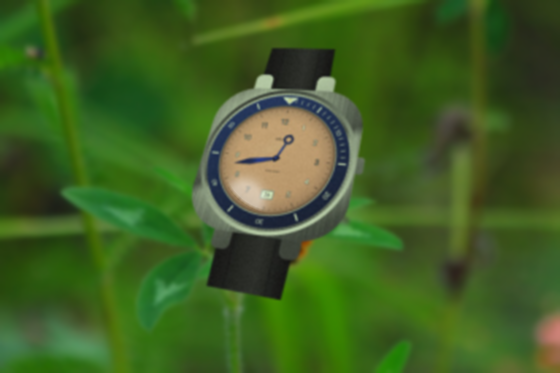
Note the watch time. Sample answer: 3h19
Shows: 12h43
